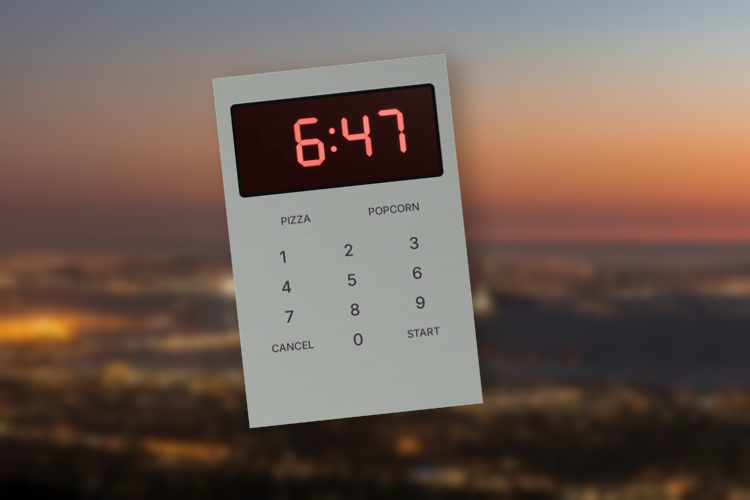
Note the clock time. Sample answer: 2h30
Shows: 6h47
